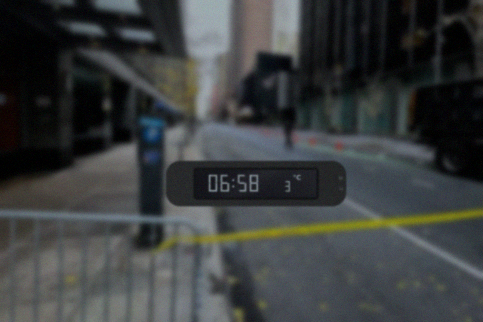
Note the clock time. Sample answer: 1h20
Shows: 6h58
